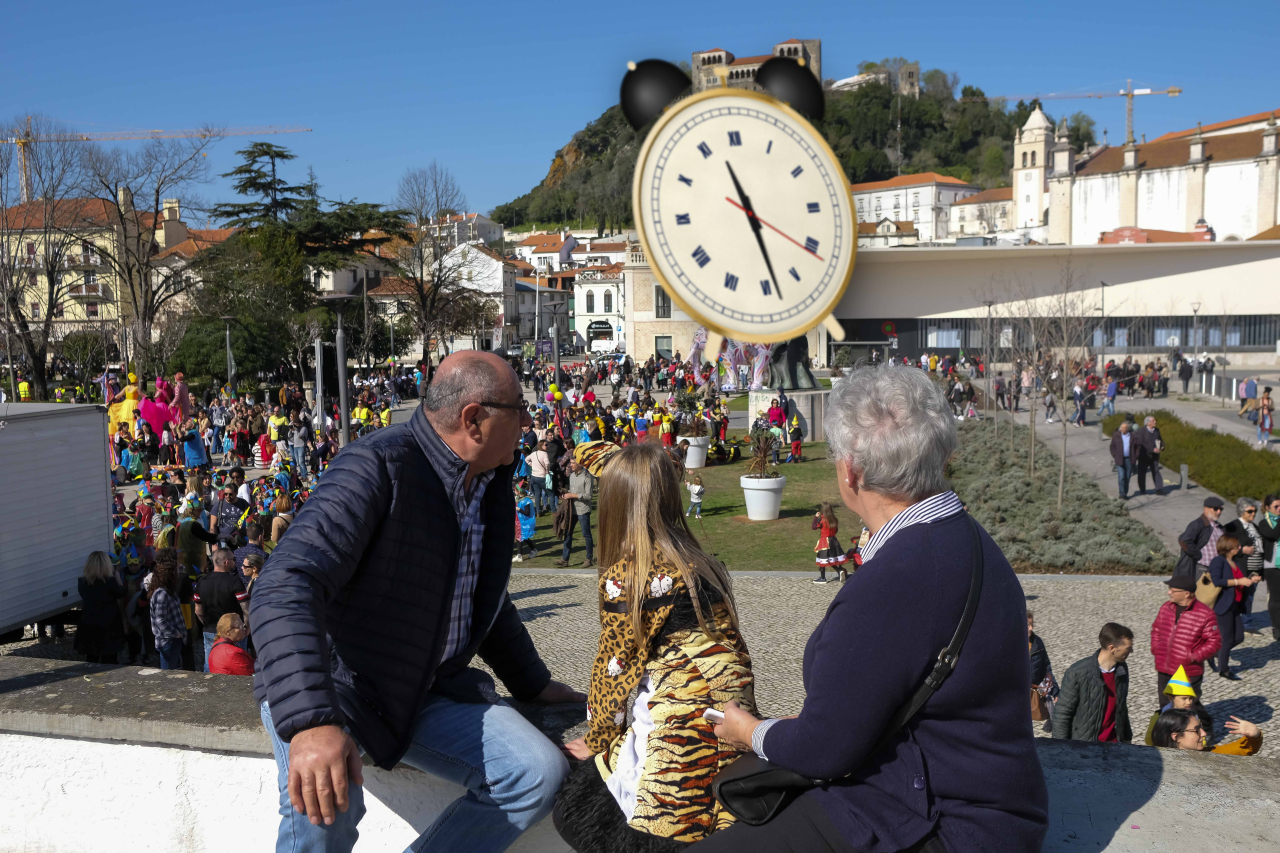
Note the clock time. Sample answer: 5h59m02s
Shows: 11h28m21s
